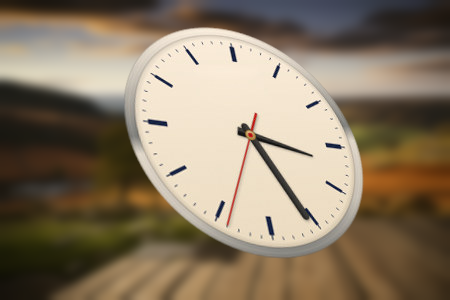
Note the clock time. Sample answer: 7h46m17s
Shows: 3h25m34s
